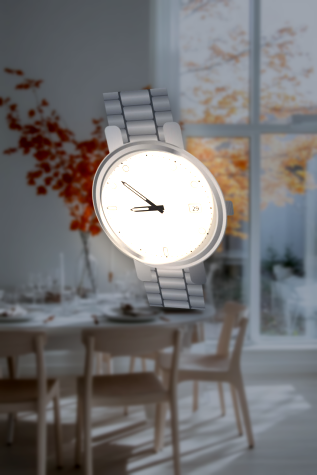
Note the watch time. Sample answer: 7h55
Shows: 8h52
